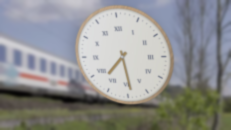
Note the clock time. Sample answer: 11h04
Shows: 7h29
